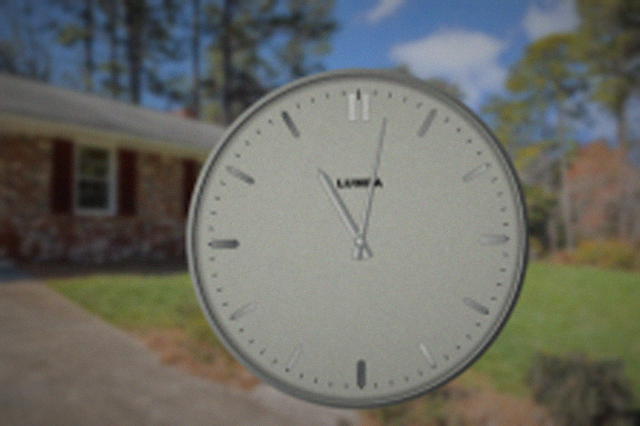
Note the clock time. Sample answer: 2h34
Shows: 11h02
